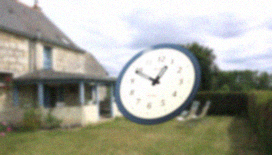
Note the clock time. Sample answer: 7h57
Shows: 12h49
